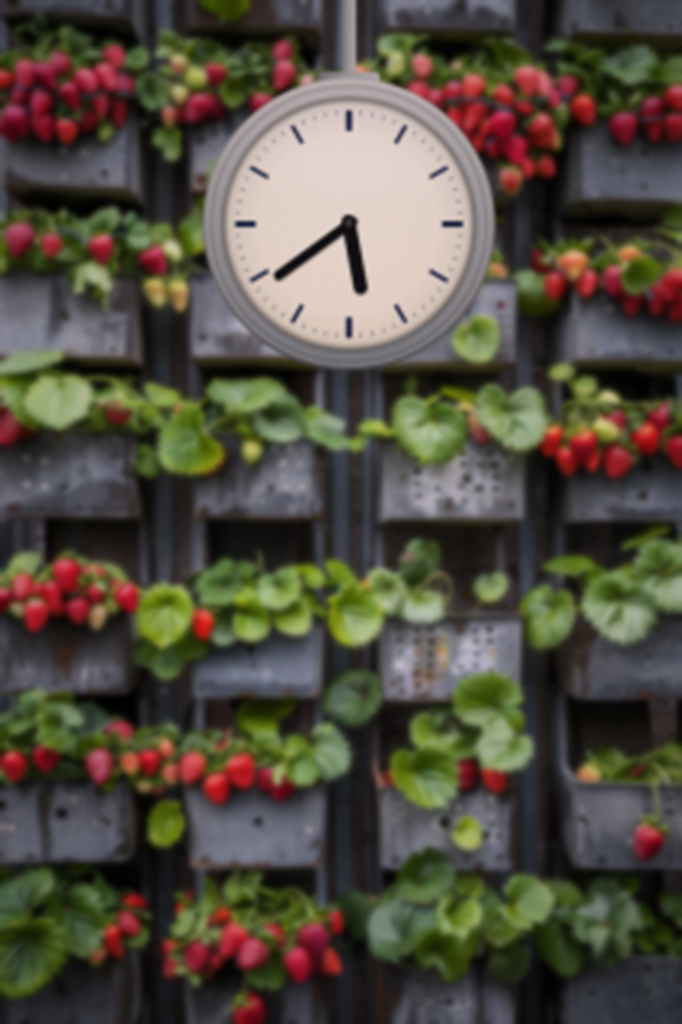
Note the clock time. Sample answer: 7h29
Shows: 5h39
